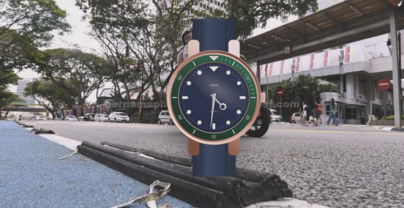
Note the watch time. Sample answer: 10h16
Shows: 4h31
